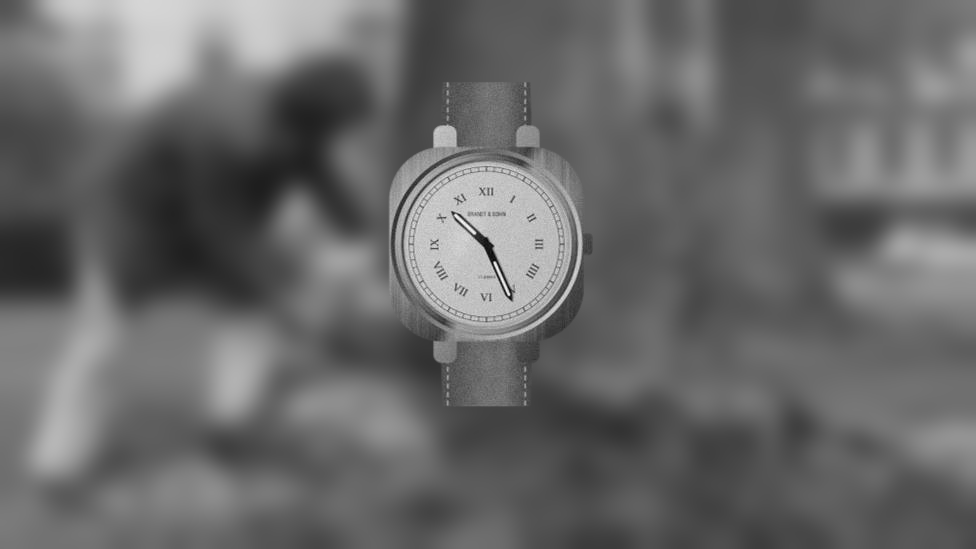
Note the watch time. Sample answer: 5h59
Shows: 10h26
